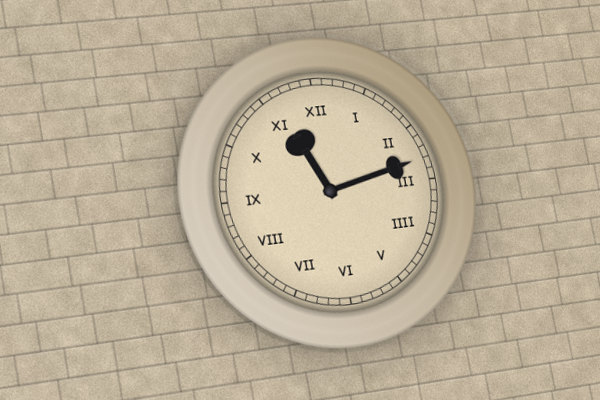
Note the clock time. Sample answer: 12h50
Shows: 11h13
